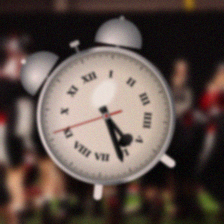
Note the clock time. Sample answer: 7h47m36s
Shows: 5h30m46s
